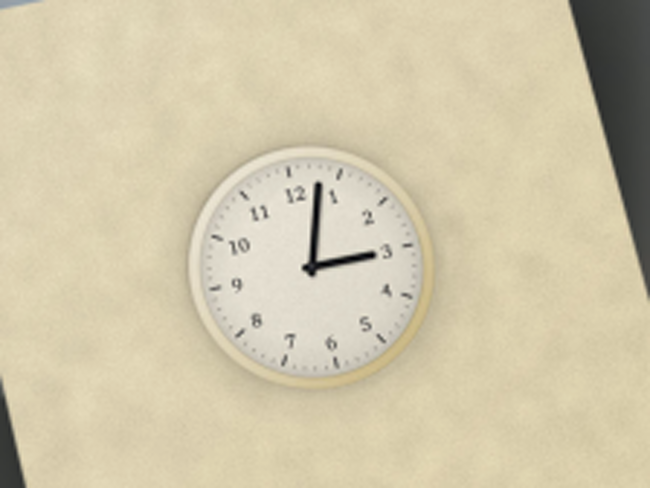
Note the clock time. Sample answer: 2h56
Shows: 3h03
